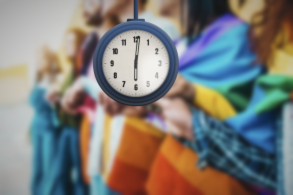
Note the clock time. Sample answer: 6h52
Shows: 6h01
